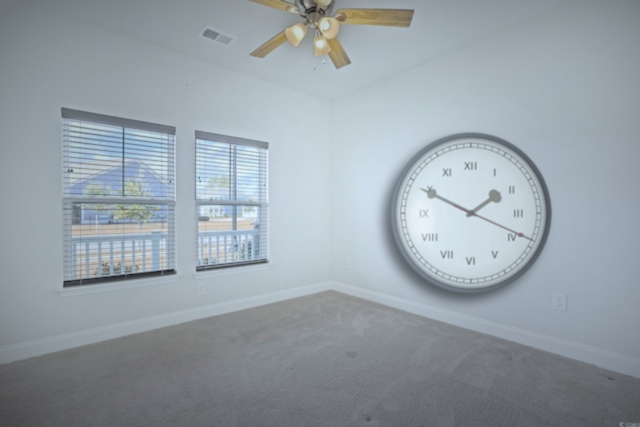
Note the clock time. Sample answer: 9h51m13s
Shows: 1h49m19s
